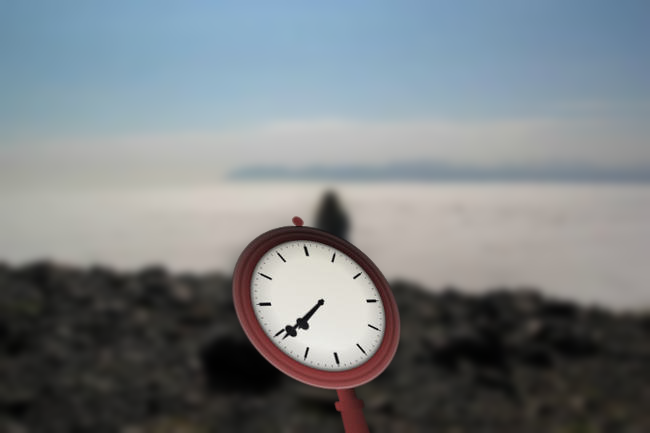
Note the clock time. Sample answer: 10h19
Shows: 7h39
